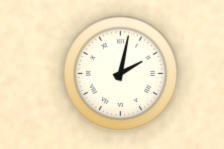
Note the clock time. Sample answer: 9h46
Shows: 2h02
